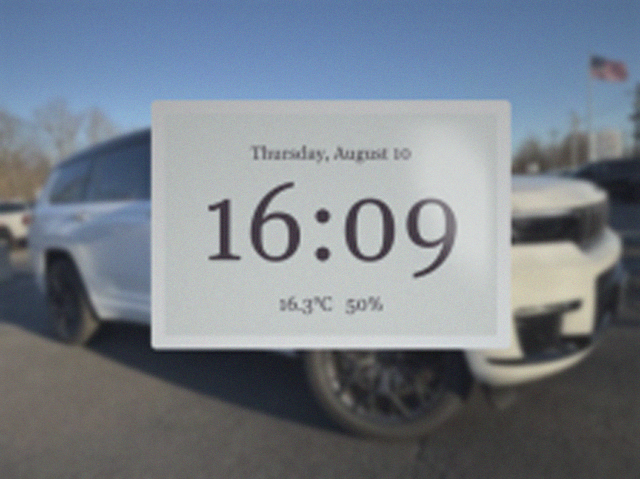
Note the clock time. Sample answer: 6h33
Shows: 16h09
